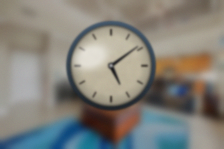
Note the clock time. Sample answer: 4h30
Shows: 5h09
